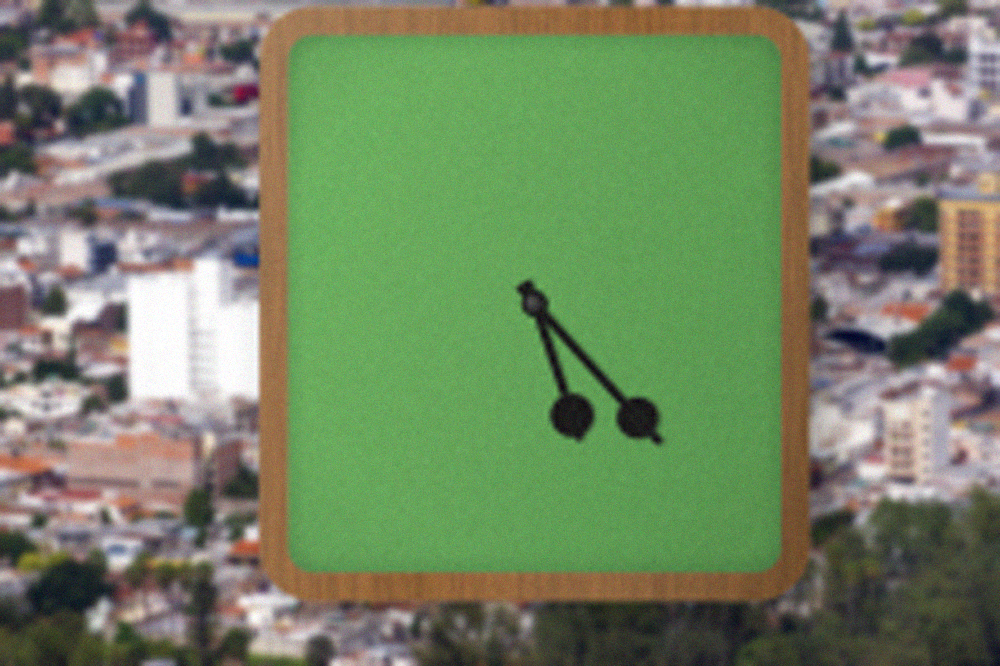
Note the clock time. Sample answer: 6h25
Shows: 5h23
